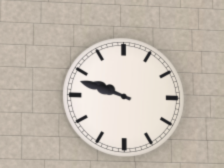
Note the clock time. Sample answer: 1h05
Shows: 9h48
